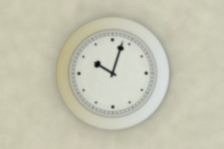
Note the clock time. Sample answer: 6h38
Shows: 10h03
